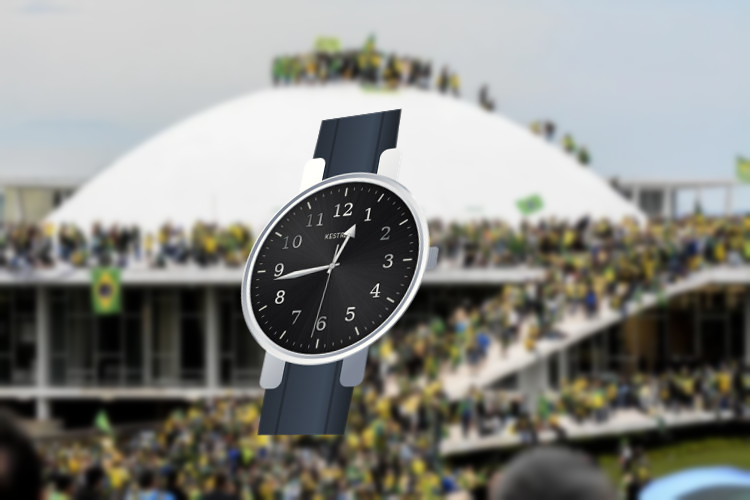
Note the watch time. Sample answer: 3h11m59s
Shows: 12h43m31s
